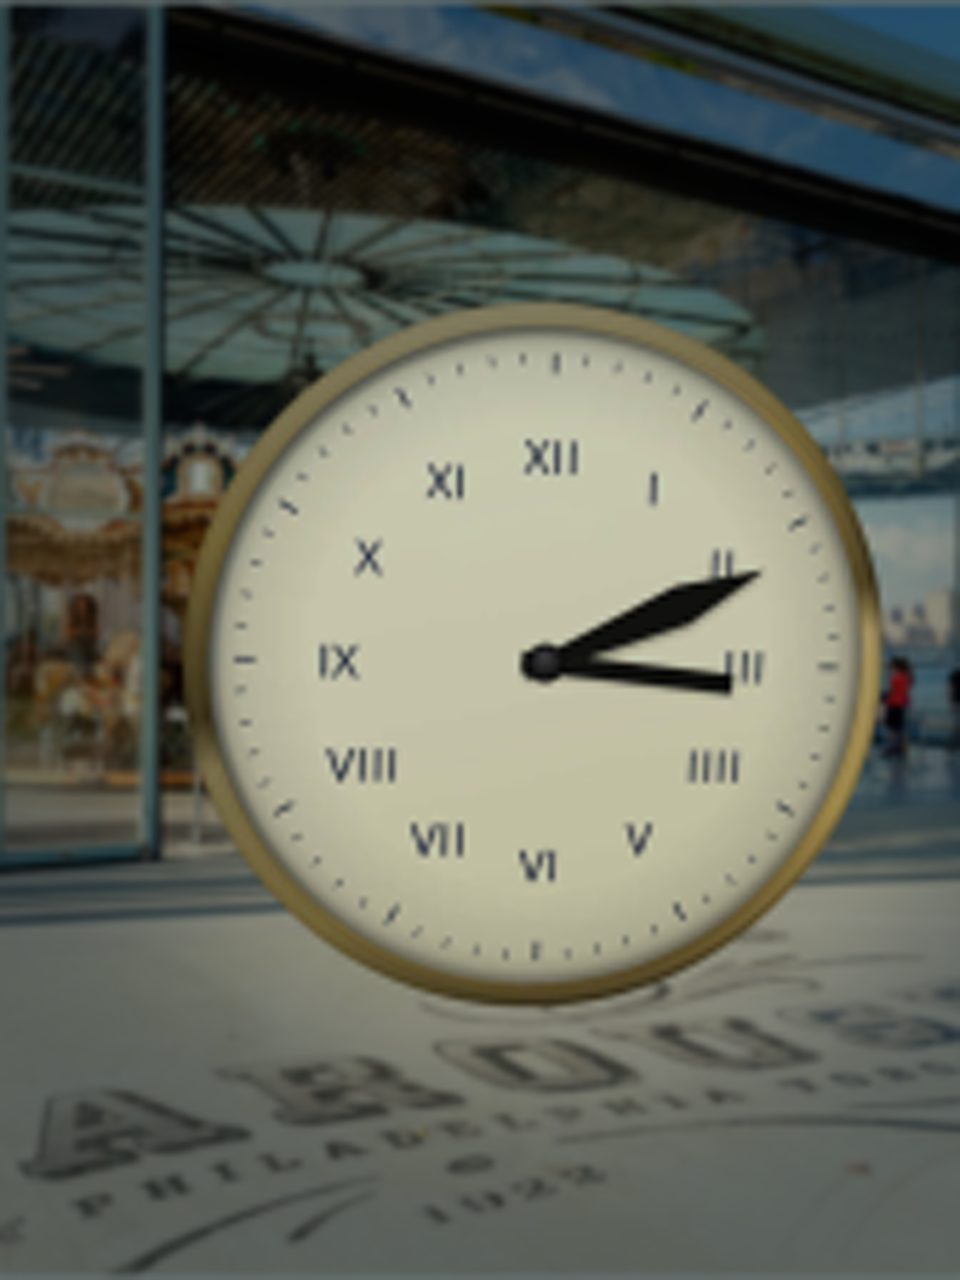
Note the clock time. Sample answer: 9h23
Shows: 3h11
